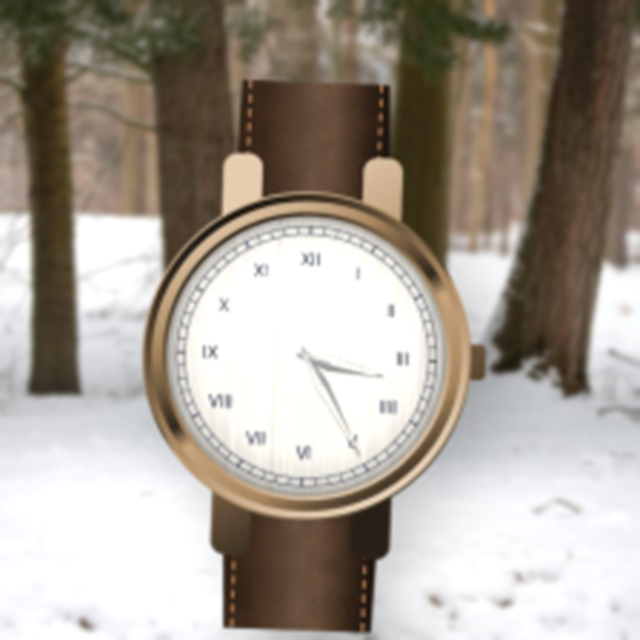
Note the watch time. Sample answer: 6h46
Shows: 3h25
